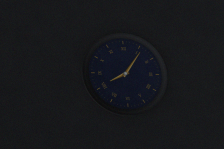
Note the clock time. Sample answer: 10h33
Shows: 8h06
